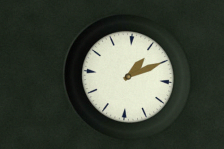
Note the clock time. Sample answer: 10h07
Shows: 1h10
